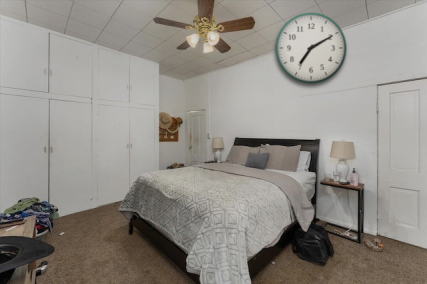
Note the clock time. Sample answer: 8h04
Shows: 7h10
